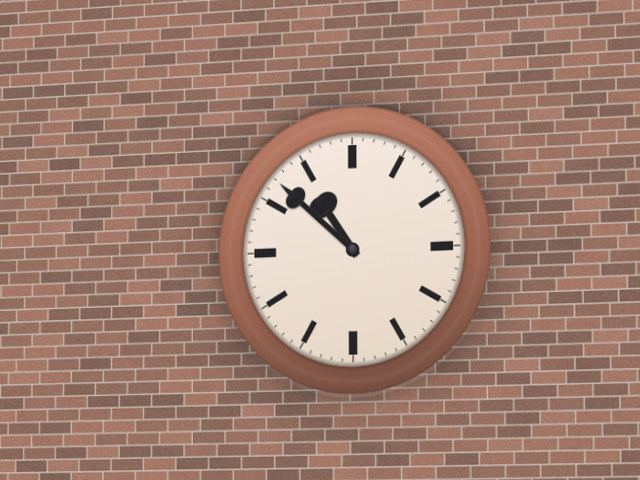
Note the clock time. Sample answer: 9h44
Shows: 10h52
